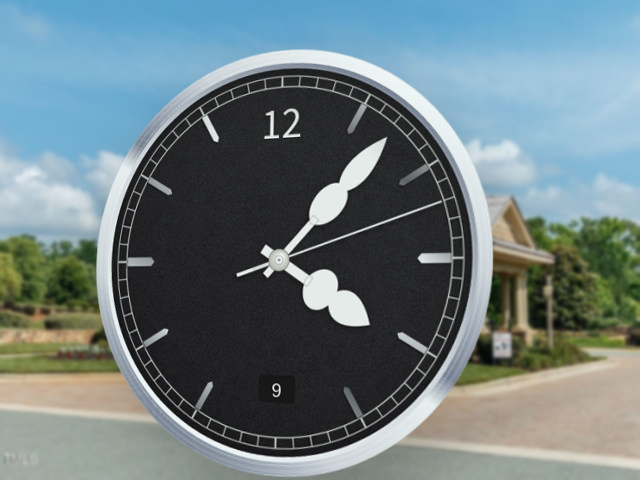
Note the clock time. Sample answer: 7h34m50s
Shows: 4h07m12s
